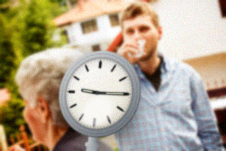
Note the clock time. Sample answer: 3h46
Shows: 9h15
